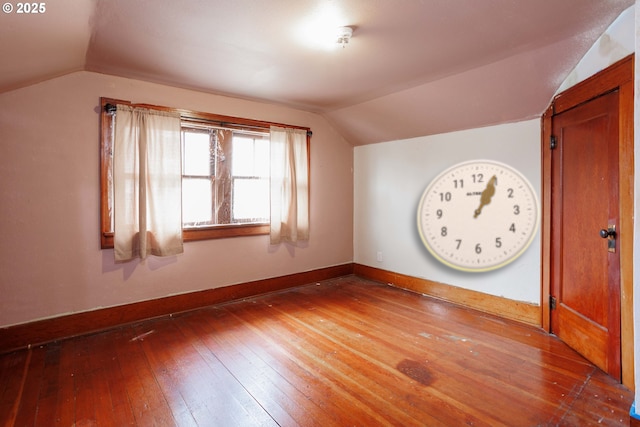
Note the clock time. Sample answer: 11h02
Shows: 1h04
